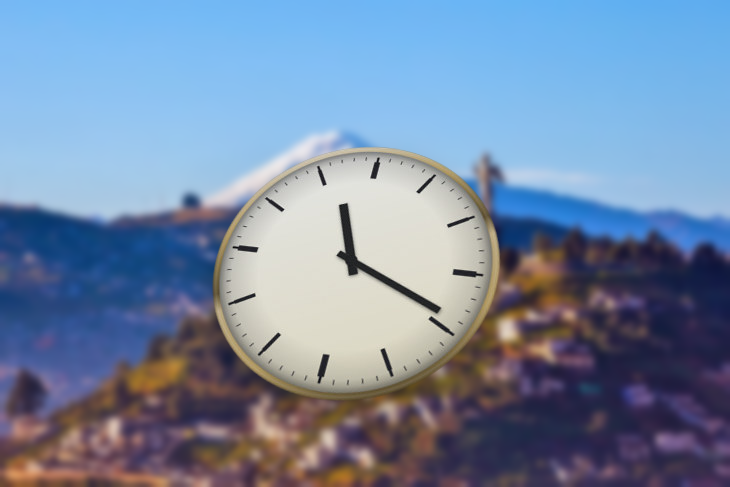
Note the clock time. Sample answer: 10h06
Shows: 11h19
